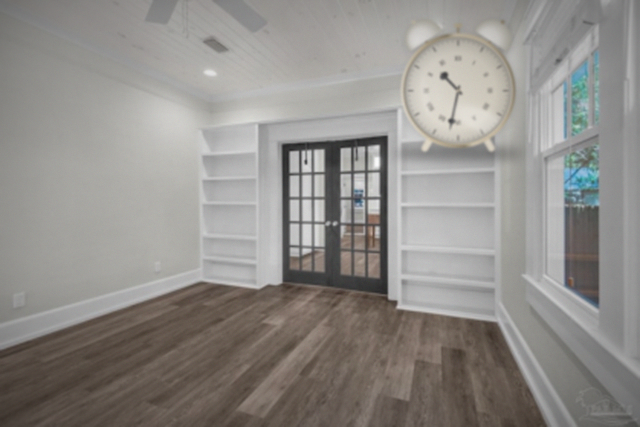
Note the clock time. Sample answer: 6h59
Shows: 10h32
